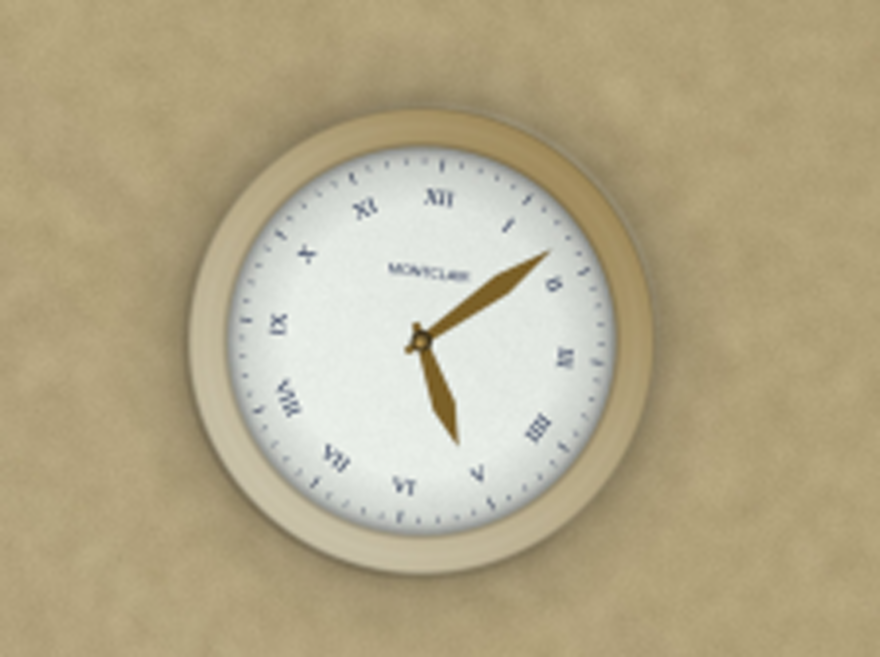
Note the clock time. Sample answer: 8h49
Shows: 5h08
